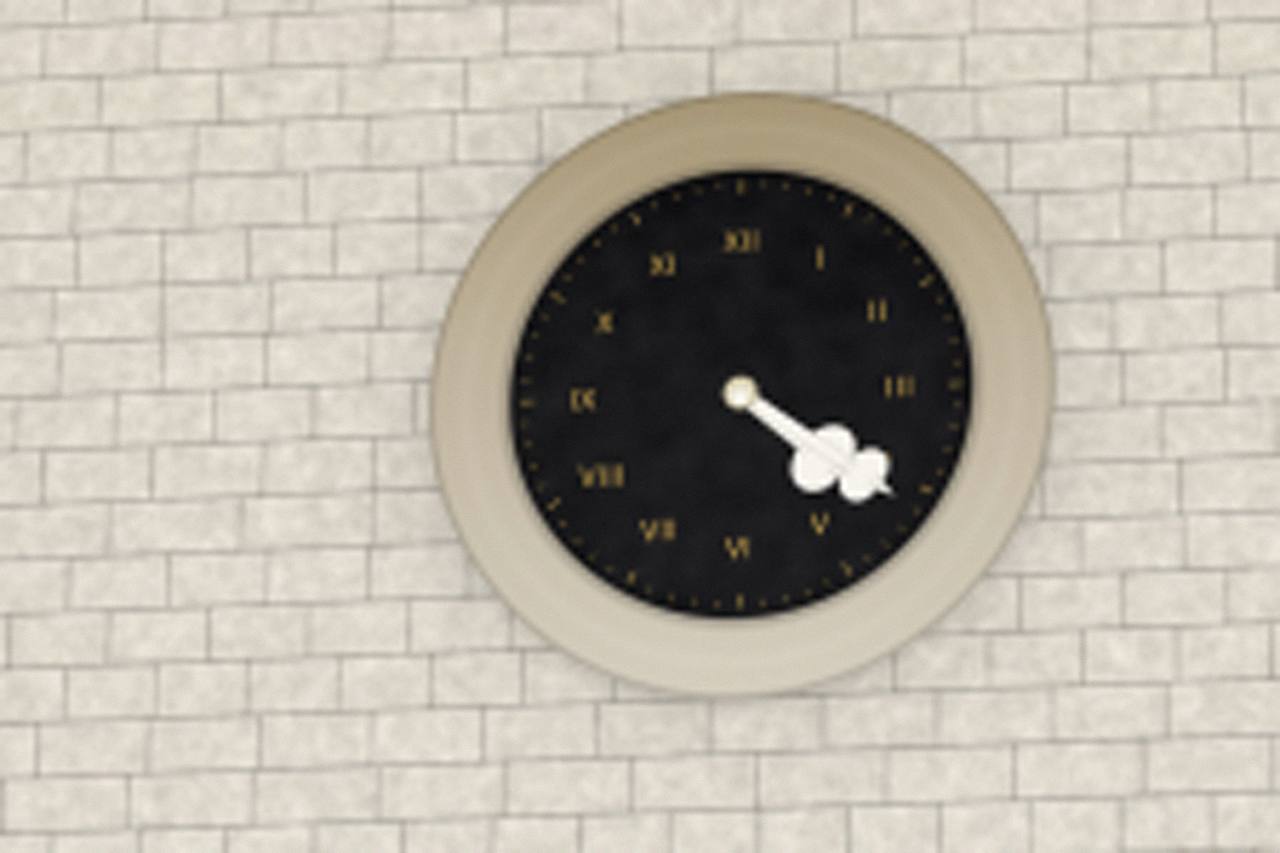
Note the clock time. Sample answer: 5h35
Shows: 4h21
